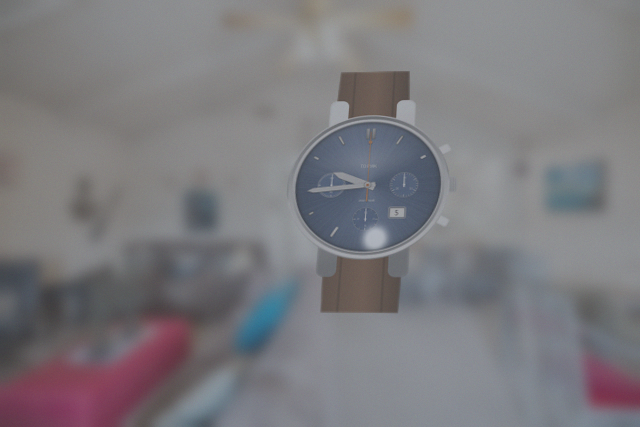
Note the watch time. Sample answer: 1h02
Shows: 9h44
